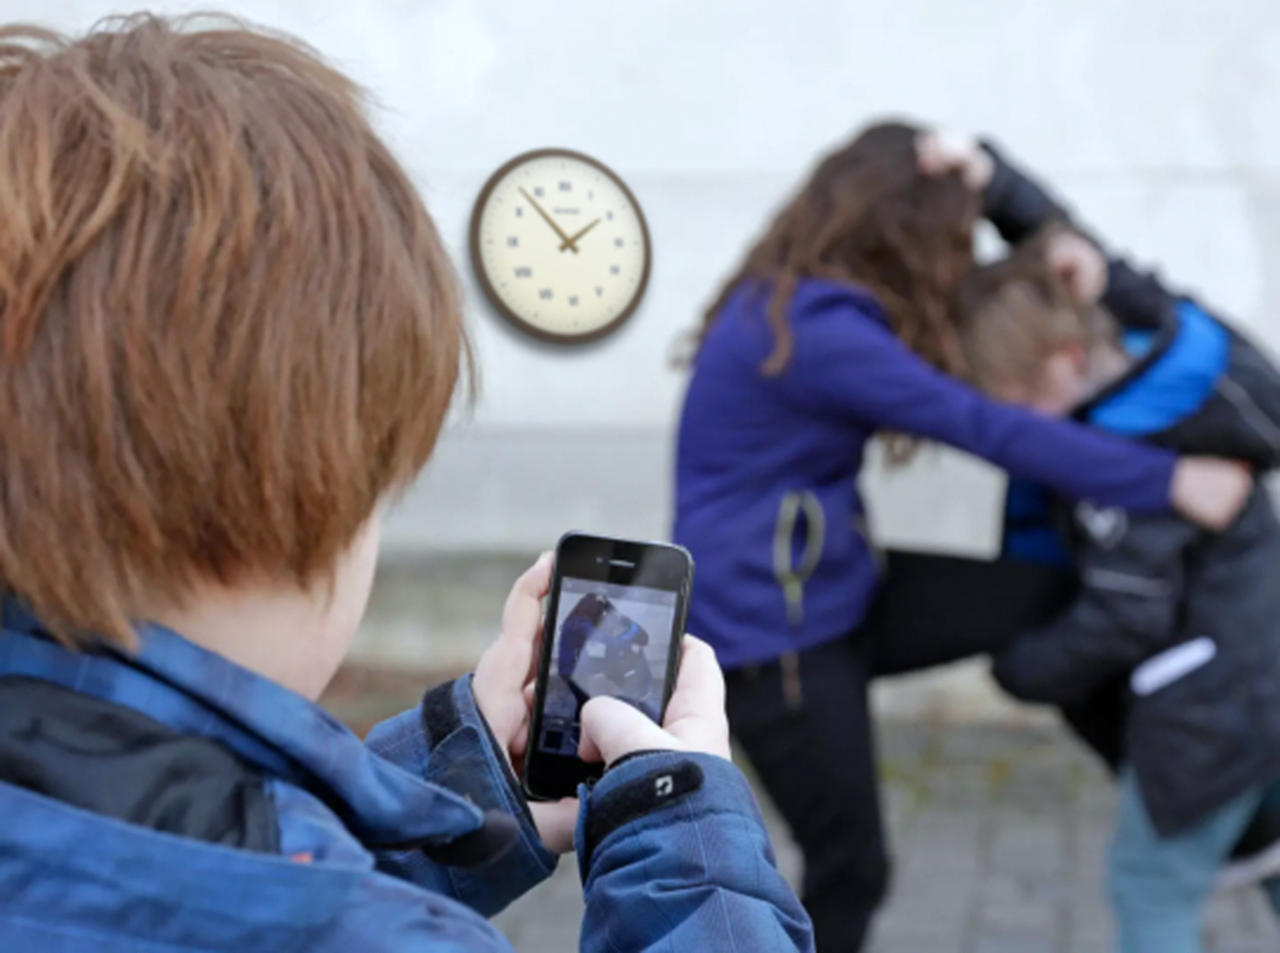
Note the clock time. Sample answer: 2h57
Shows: 1h53
